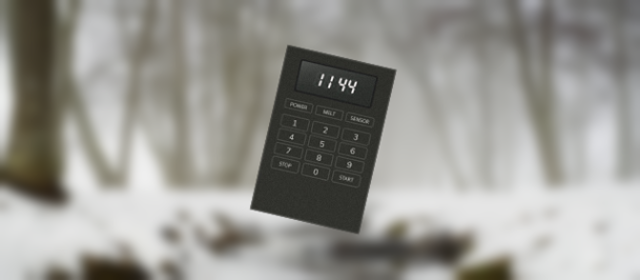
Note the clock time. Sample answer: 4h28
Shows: 11h44
